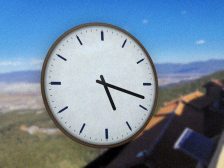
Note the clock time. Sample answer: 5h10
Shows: 5h18
